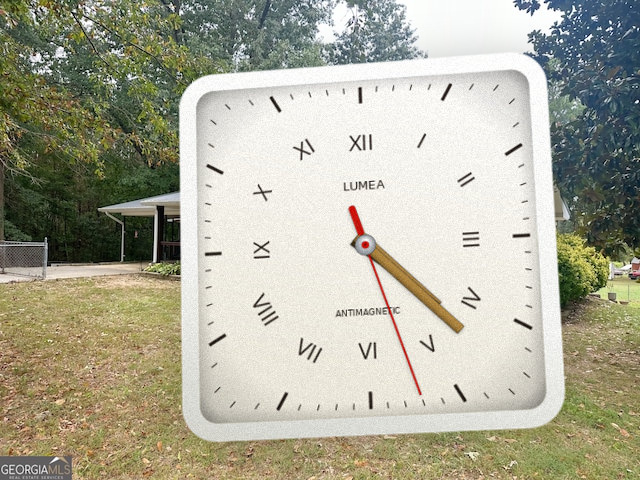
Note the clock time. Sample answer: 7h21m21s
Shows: 4h22m27s
